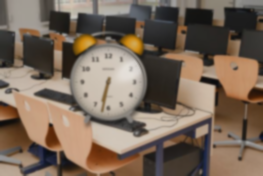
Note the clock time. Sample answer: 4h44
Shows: 6h32
